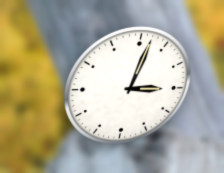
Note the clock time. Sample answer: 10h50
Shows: 3h02
